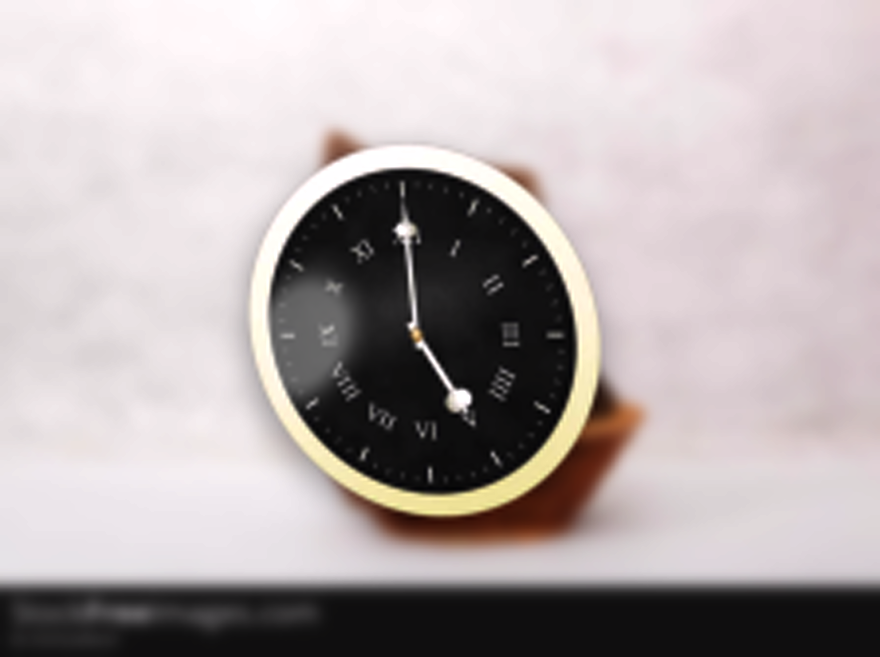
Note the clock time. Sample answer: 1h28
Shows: 5h00
